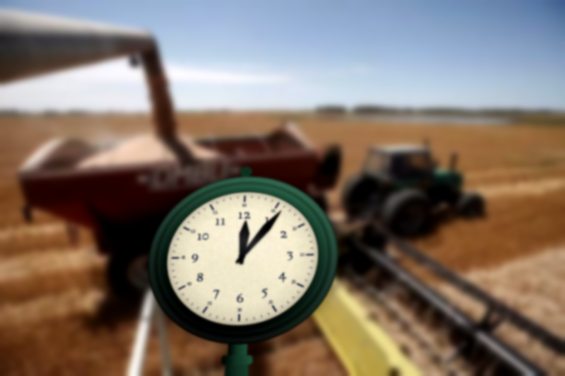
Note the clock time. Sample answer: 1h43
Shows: 12h06
